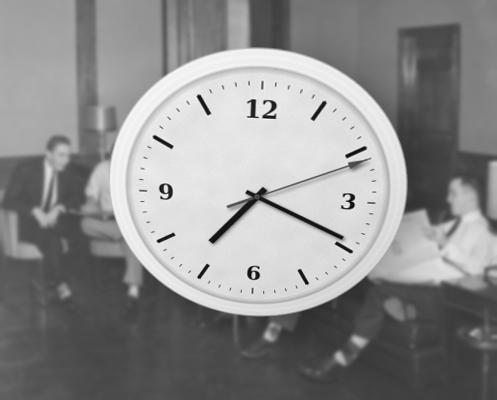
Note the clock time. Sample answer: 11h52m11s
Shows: 7h19m11s
